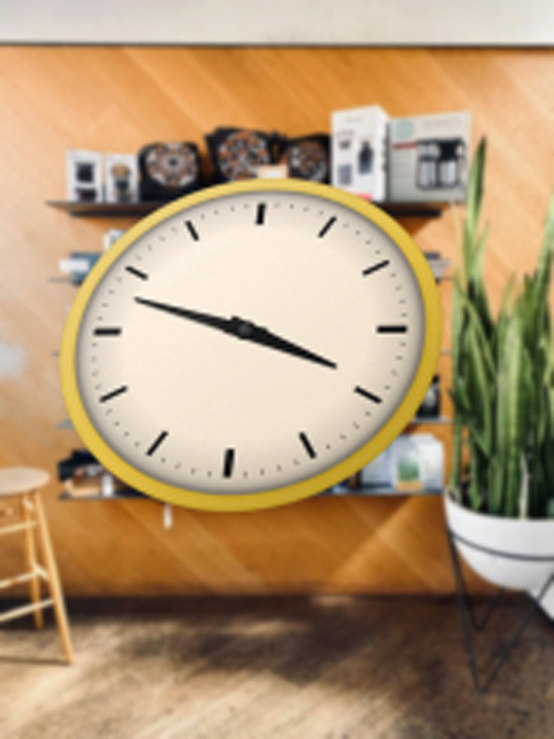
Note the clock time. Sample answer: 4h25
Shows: 3h48
